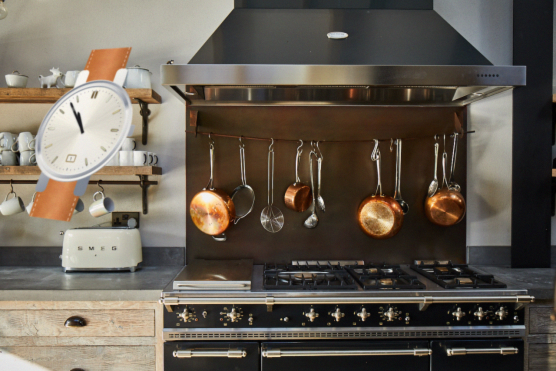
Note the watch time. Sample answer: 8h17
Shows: 10h53
